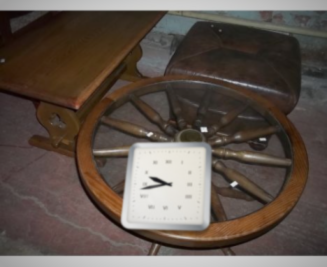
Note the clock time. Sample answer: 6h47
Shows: 9h43
